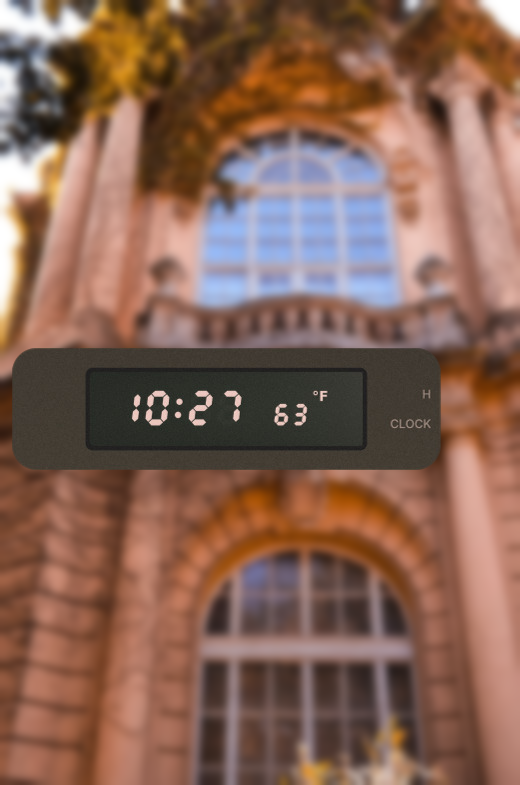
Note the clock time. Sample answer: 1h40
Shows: 10h27
